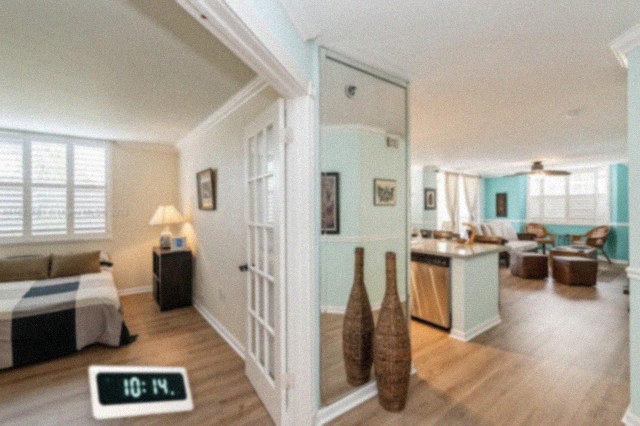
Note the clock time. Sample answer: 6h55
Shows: 10h14
